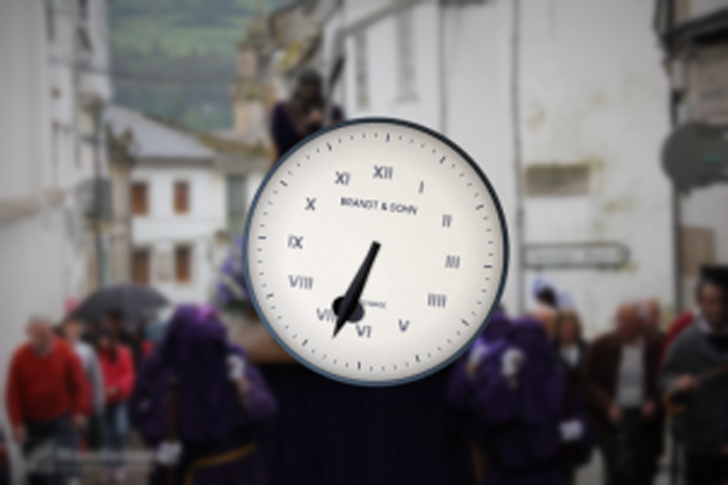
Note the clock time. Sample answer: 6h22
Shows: 6h33
